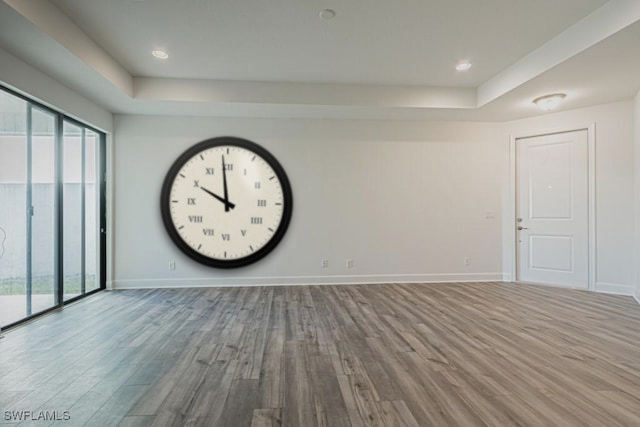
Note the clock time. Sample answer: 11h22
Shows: 9h59
